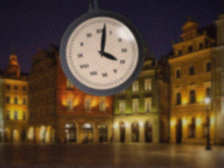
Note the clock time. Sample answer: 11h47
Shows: 4h02
